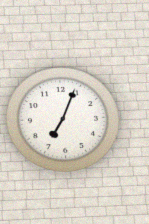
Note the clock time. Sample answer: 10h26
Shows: 7h04
